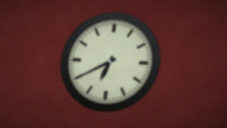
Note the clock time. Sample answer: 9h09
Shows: 6h40
